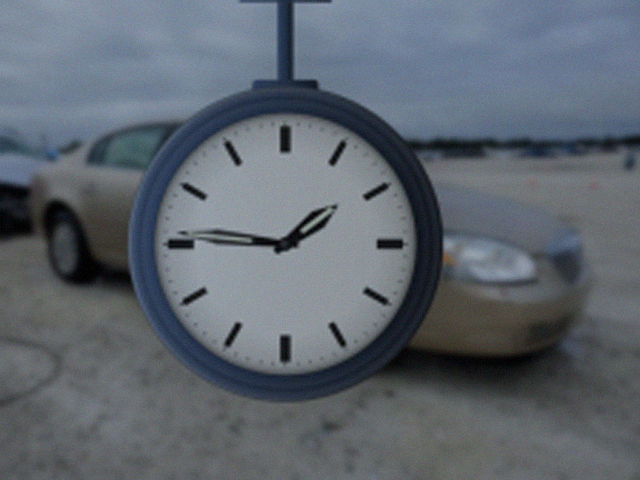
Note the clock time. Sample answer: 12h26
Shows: 1h46
